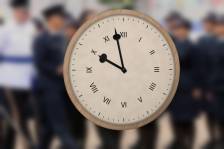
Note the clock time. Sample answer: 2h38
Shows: 9h58
